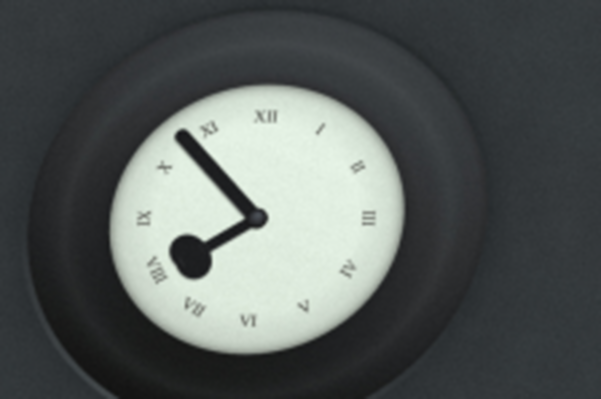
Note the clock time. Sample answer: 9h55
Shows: 7h53
